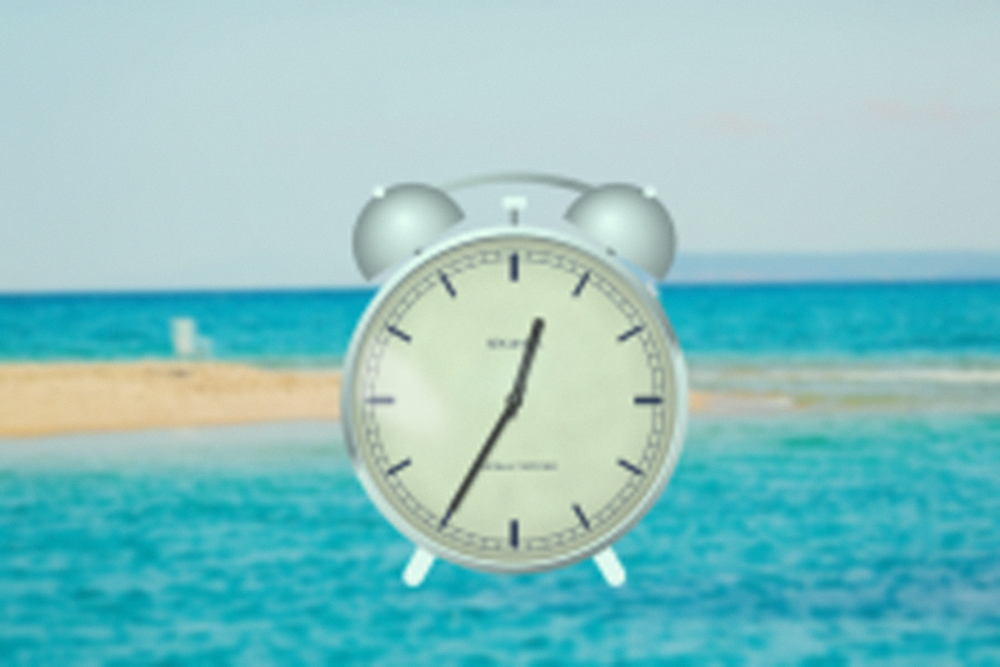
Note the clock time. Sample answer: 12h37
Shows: 12h35
